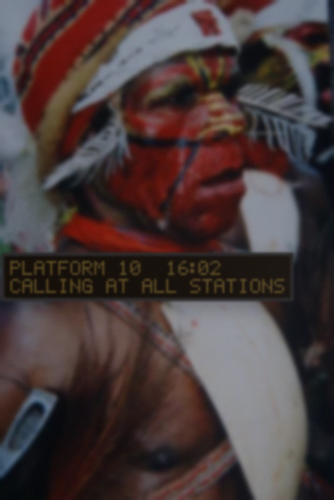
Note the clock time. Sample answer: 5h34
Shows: 16h02
